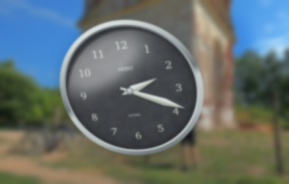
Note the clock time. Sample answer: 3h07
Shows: 2h19
